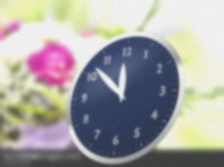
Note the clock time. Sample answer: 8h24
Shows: 11h52
